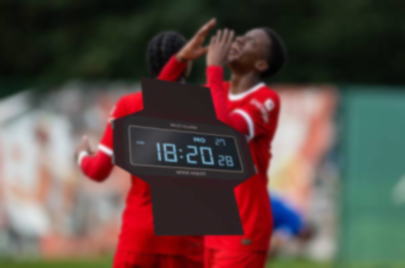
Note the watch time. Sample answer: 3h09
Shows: 18h20
